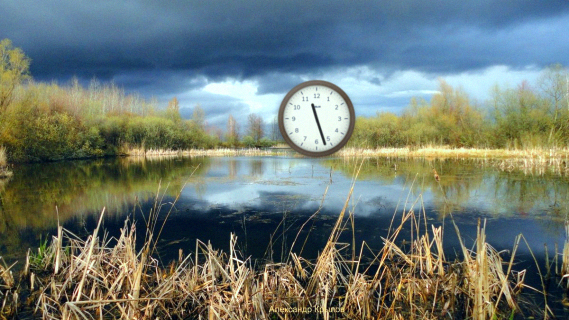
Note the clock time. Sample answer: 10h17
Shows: 11h27
